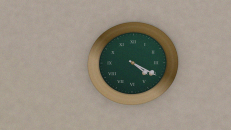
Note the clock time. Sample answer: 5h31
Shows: 4h20
